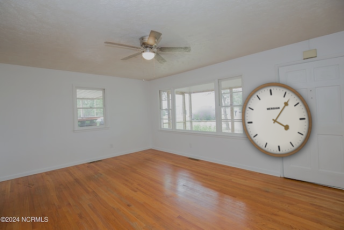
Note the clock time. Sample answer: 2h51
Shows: 4h07
